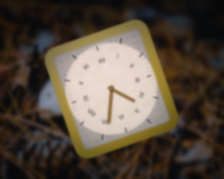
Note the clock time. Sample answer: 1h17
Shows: 4h34
